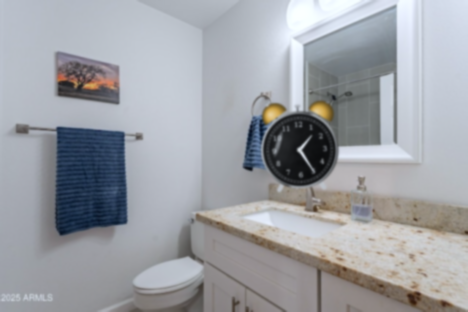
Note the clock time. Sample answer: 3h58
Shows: 1h25
